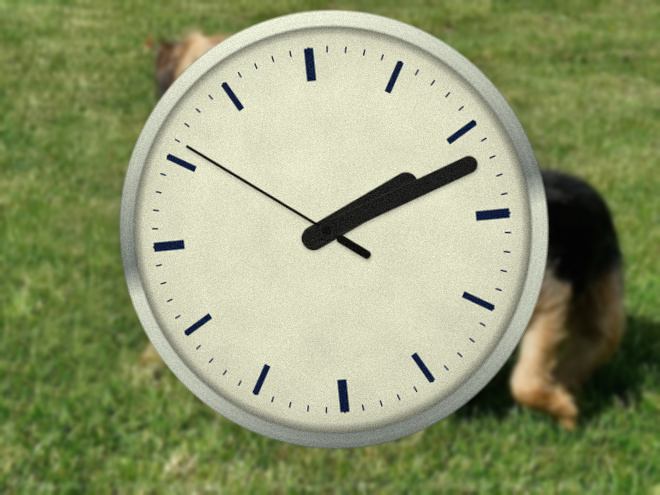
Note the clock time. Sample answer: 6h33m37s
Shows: 2h11m51s
